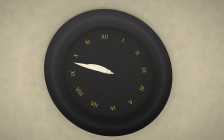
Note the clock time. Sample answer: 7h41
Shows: 9h48
